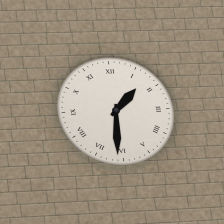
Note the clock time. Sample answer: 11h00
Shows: 1h31
